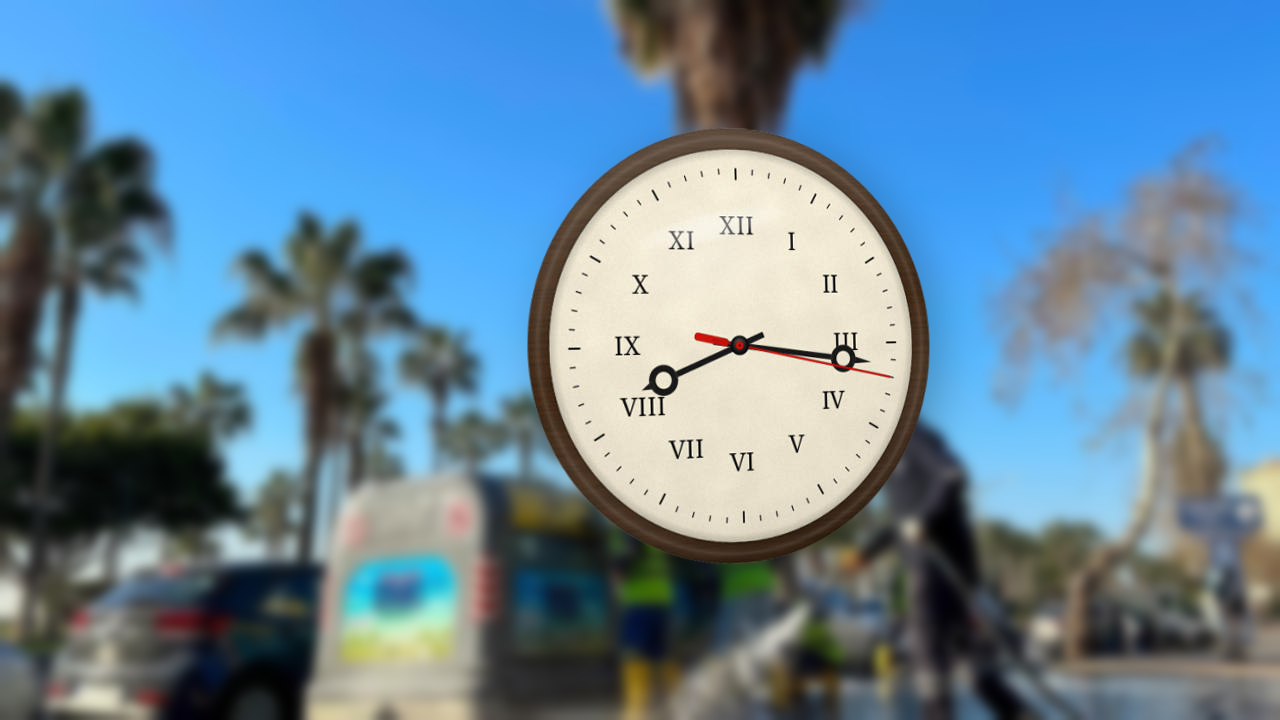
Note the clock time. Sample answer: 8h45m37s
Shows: 8h16m17s
